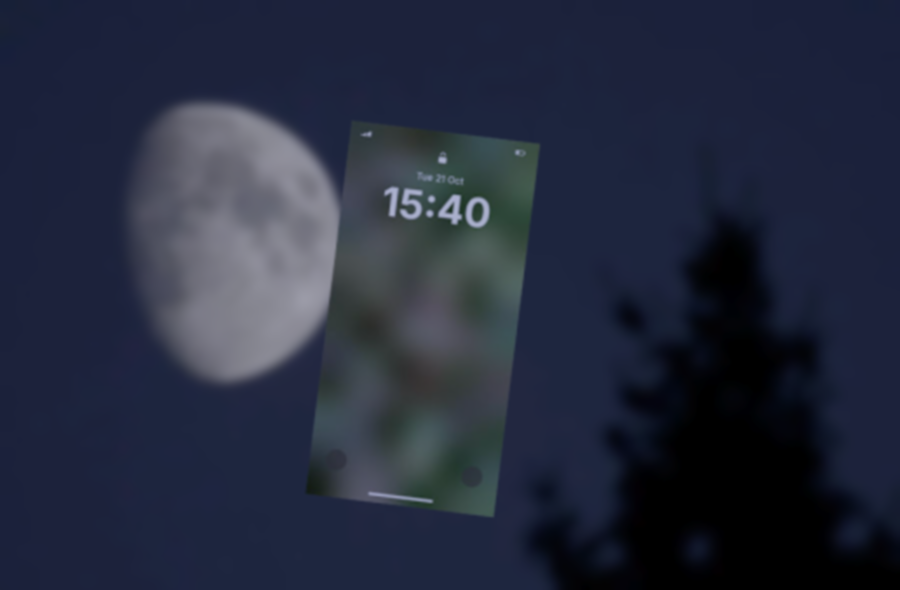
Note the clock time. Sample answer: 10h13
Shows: 15h40
